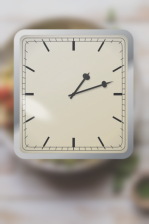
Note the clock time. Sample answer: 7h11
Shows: 1h12
